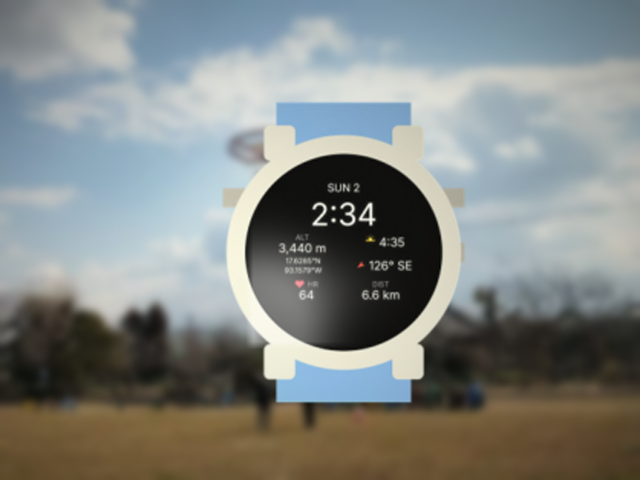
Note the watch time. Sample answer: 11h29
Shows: 2h34
